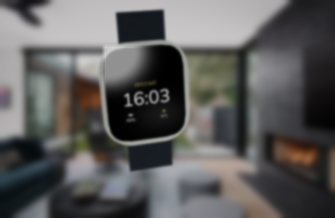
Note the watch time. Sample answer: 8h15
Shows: 16h03
